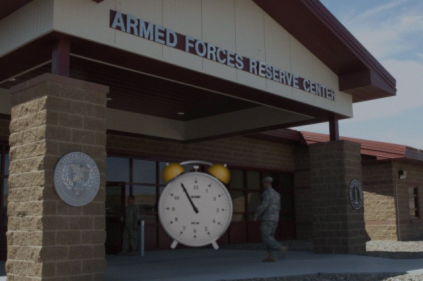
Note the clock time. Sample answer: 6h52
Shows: 10h55
